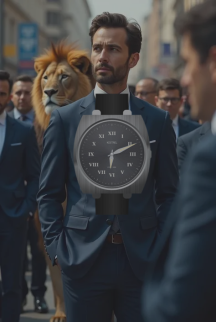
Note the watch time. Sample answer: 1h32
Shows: 6h11
